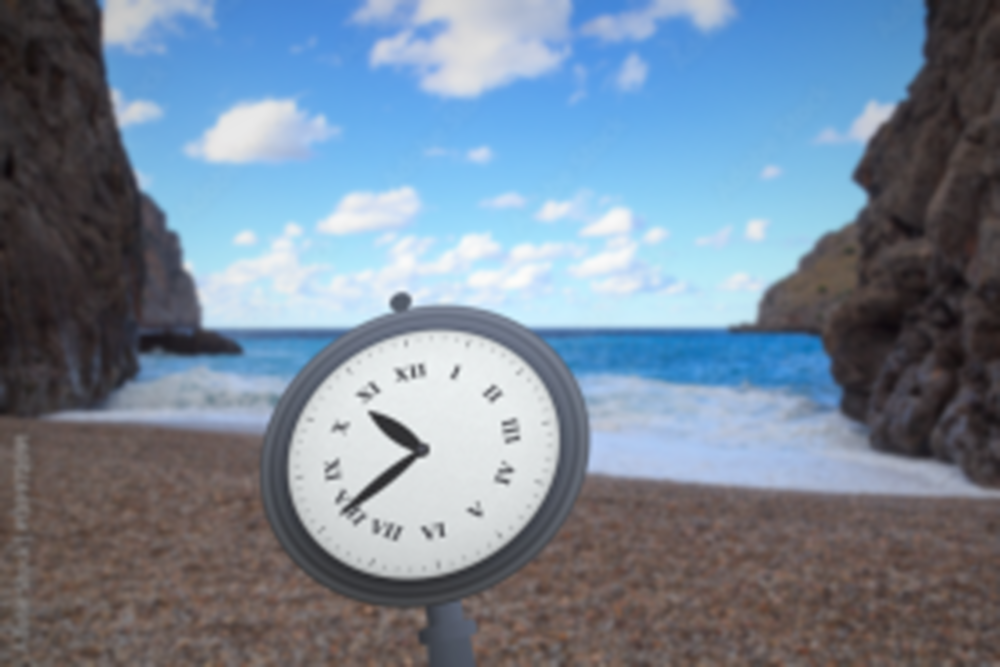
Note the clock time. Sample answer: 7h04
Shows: 10h40
